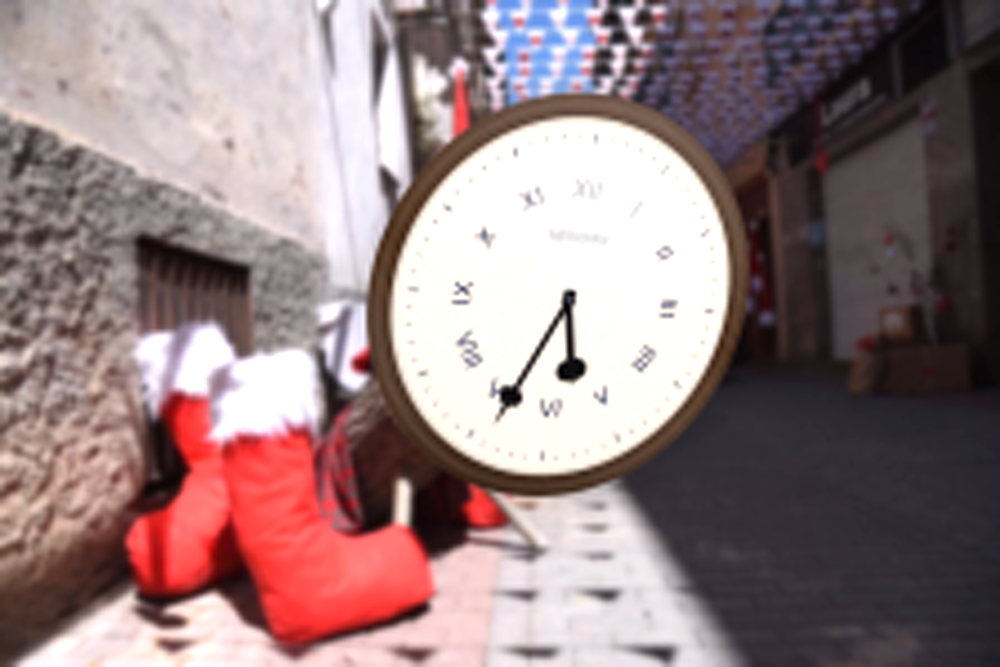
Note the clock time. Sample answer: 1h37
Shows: 5h34
